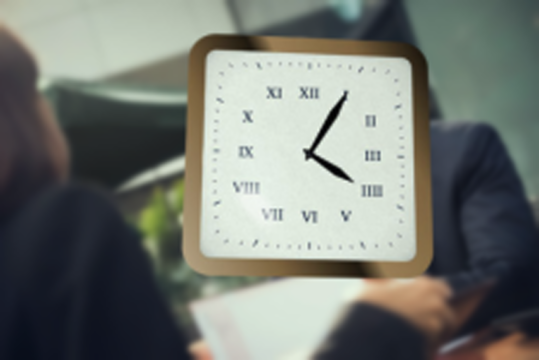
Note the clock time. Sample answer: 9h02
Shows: 4h05
